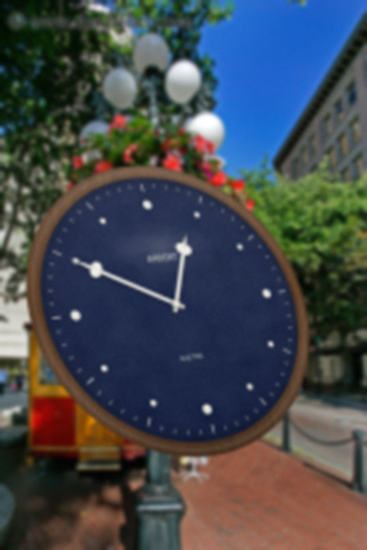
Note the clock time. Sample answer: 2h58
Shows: 12h50
